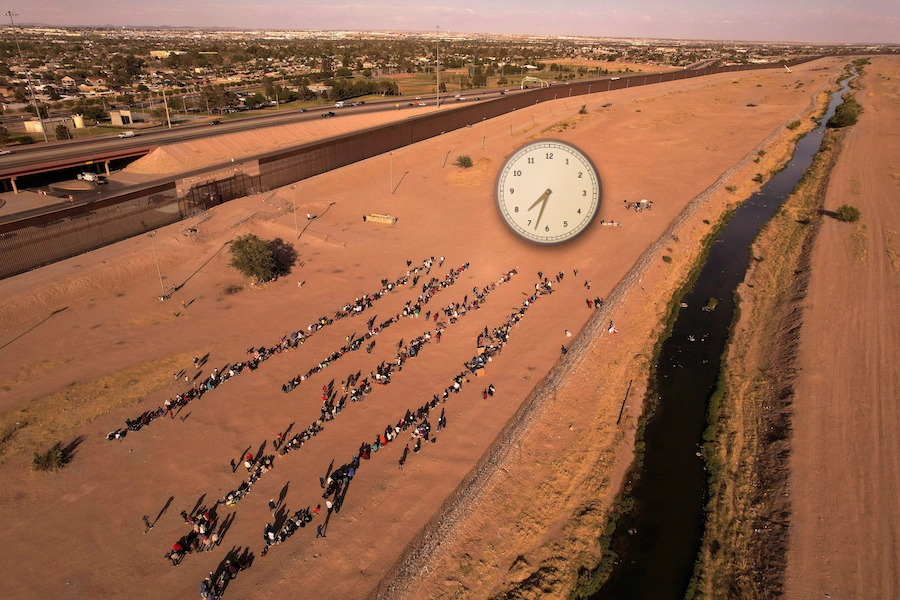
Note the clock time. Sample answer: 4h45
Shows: 7h33
